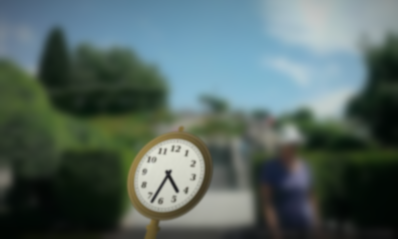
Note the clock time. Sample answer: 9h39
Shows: 4h33
